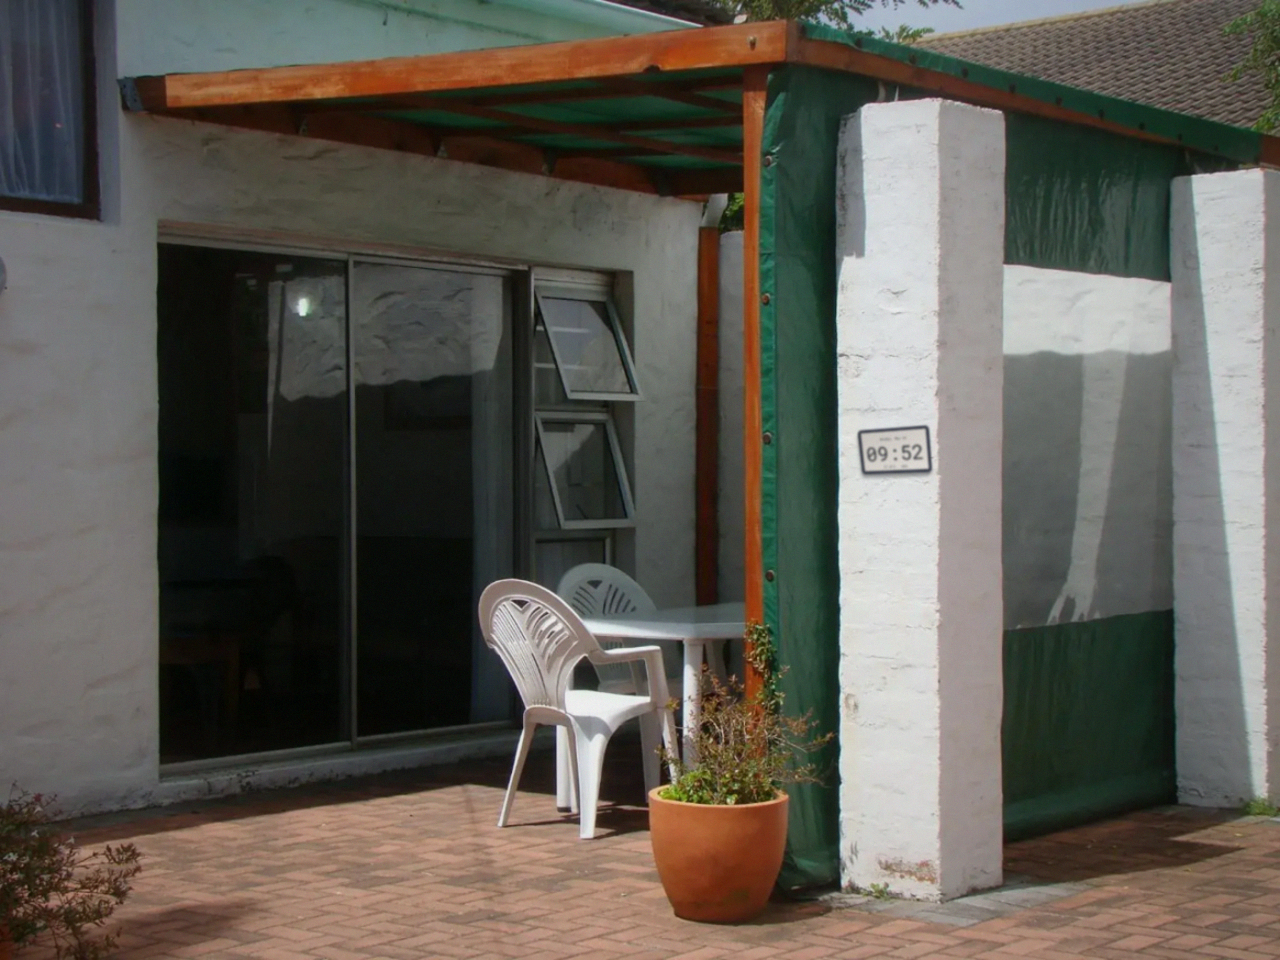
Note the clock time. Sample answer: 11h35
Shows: 9h52
